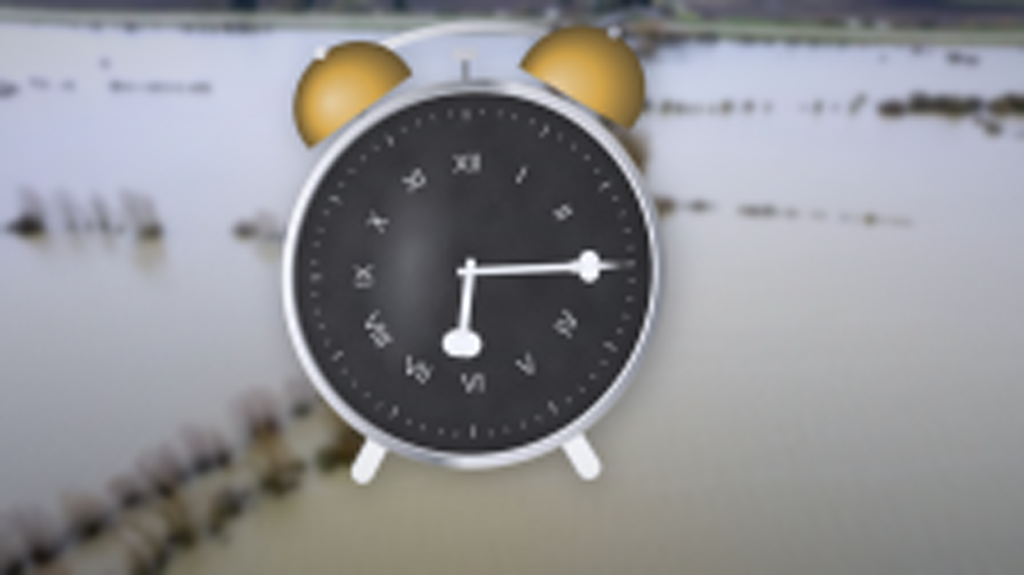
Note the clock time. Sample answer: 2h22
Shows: 6h15
